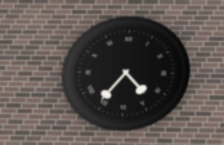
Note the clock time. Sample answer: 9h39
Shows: 4h36
